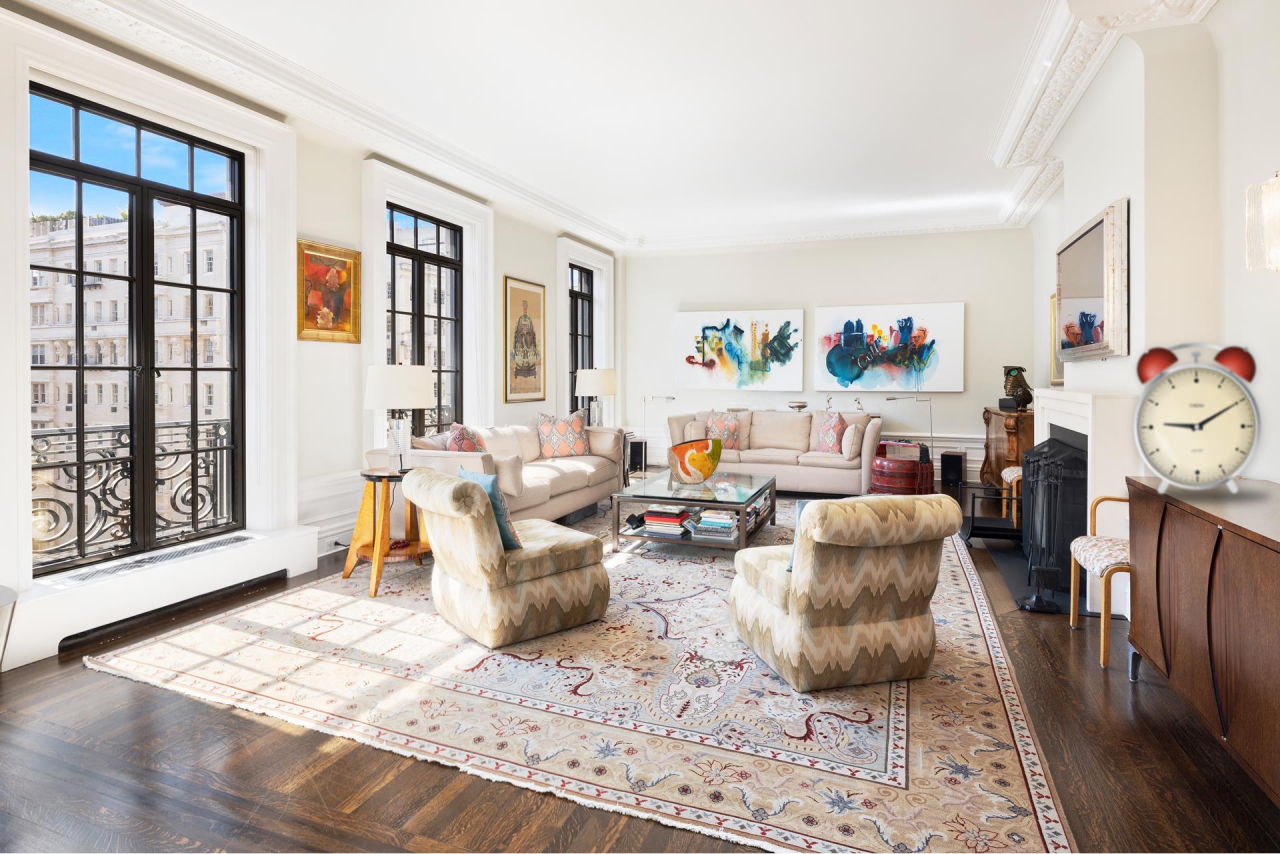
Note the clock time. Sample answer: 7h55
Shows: 9h10
